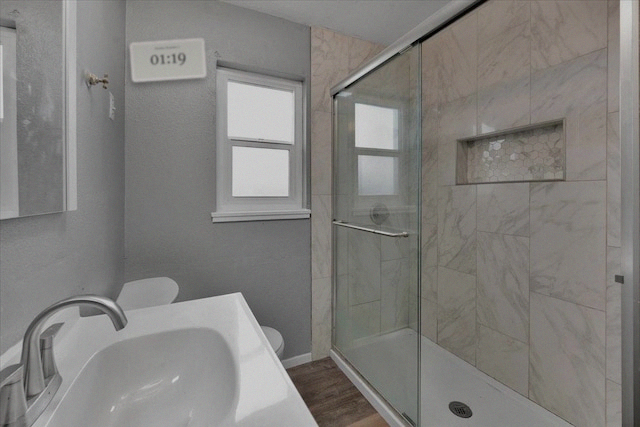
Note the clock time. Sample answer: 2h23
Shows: 1h19
